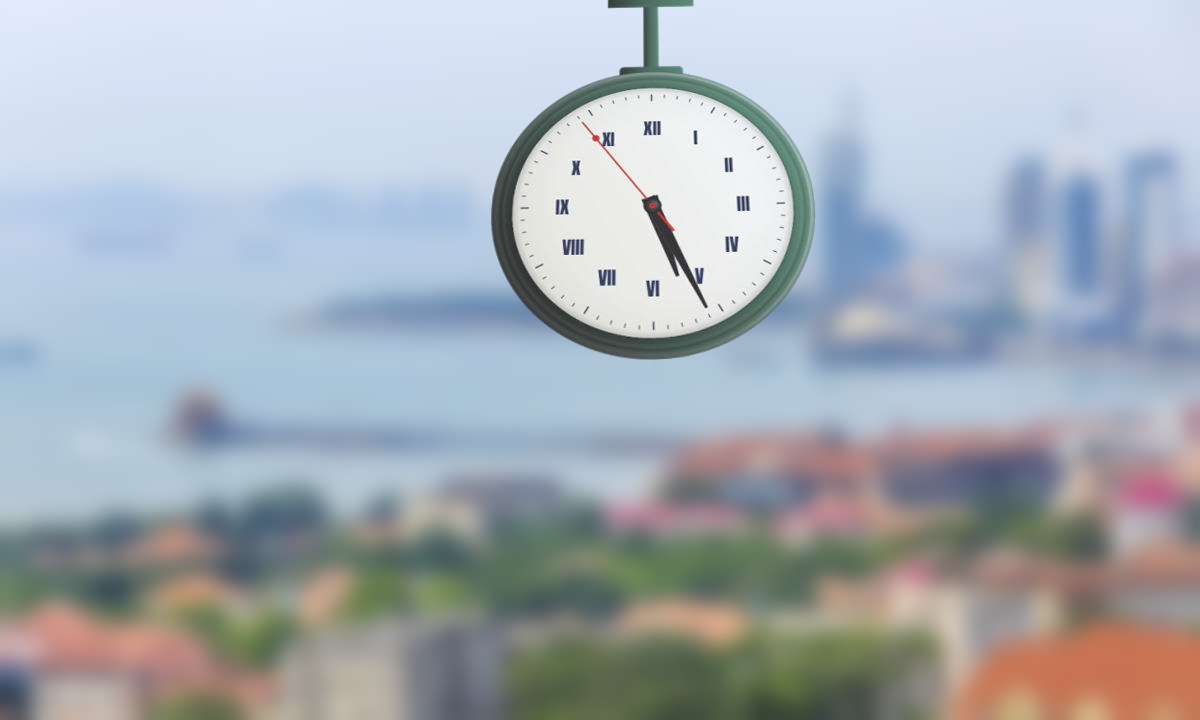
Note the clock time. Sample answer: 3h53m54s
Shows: 5h25m54s
